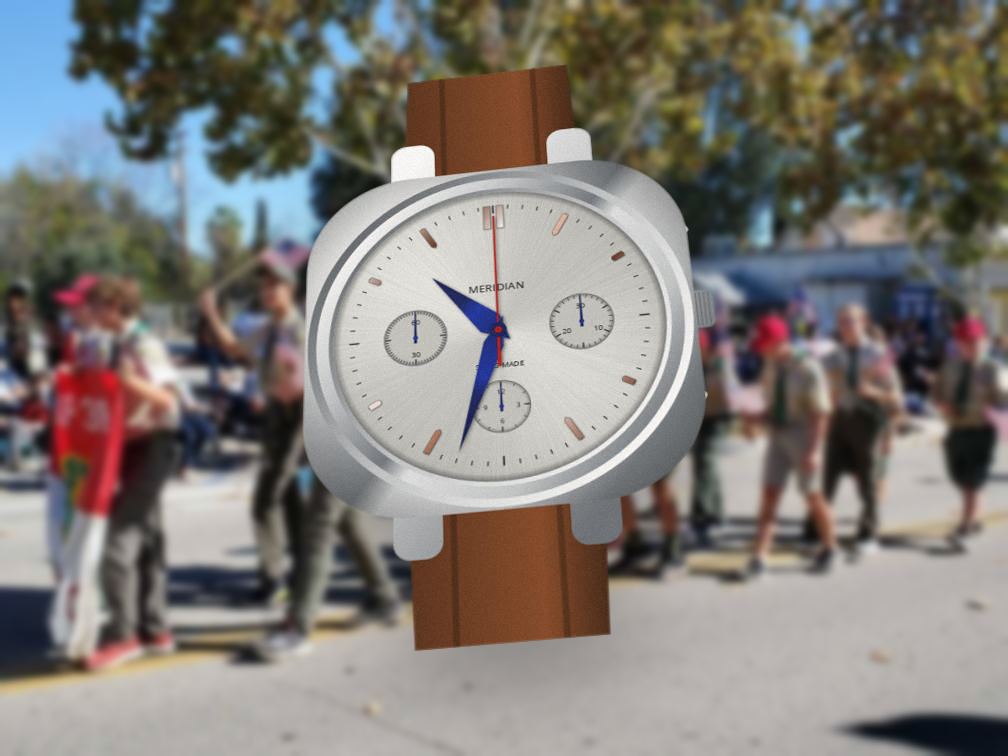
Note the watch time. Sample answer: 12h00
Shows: 10h33
